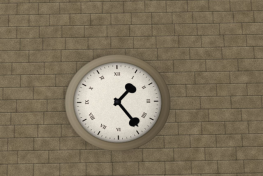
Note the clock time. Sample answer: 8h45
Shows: 1h24
